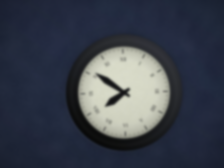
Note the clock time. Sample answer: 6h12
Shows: 7h51
